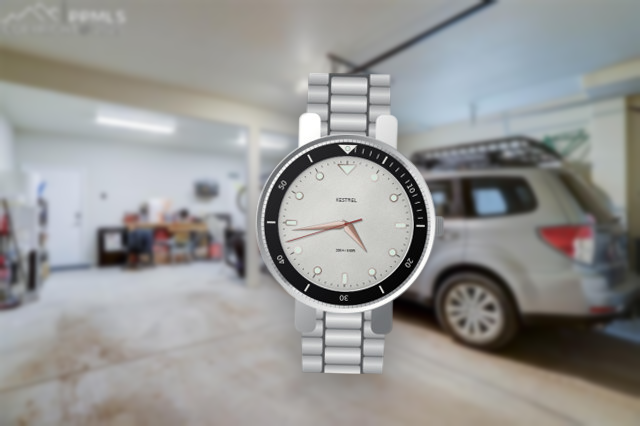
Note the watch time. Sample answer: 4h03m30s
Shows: 4h43m42s
